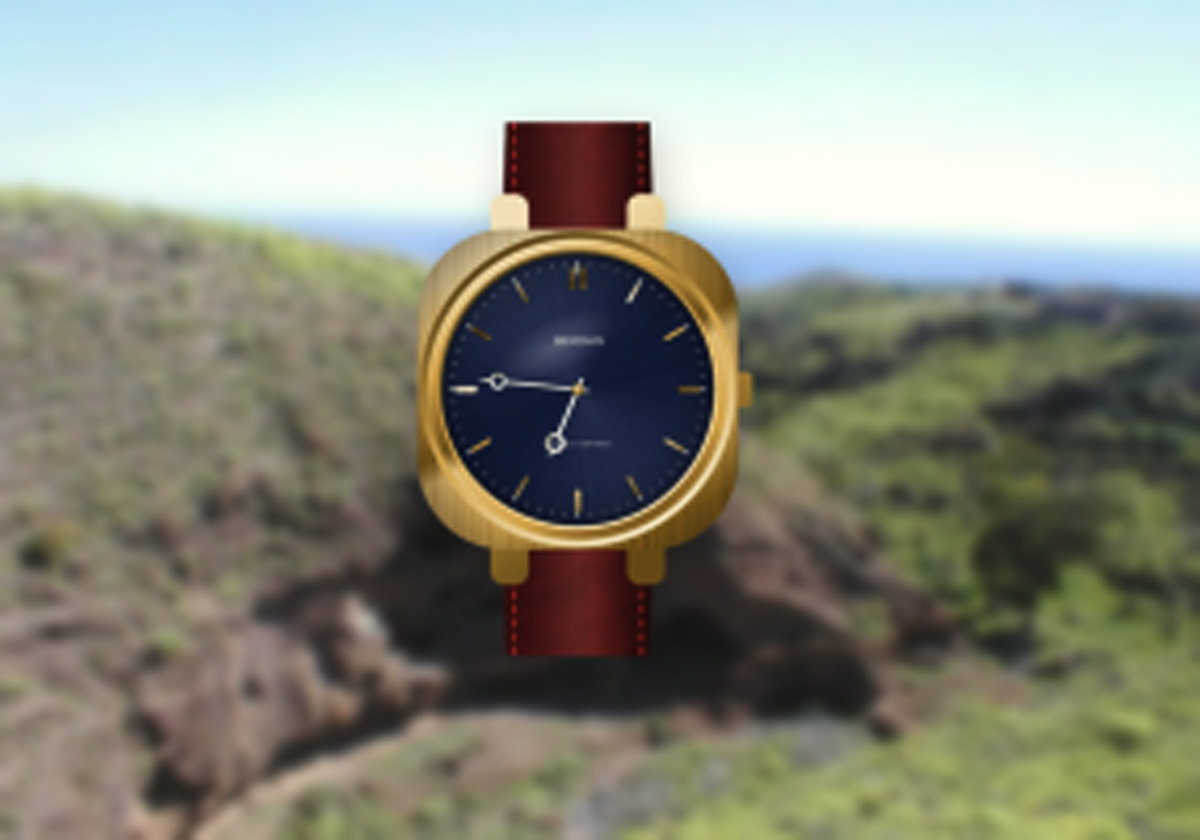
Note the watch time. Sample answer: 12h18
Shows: 6h46
